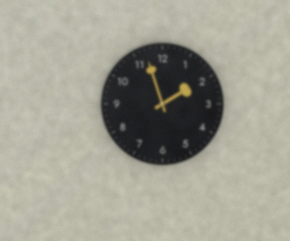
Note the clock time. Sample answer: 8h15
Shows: 1h57
